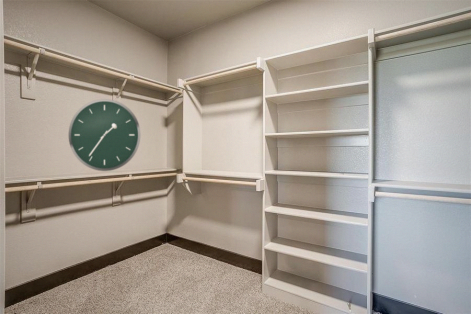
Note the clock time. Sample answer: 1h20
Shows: 1h36
